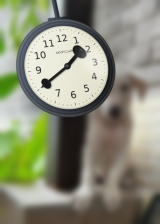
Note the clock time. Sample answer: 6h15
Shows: 1h40
